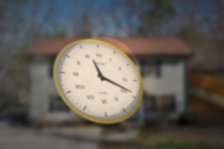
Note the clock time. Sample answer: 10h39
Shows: 11h19
